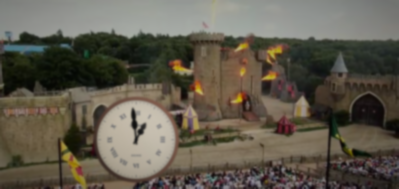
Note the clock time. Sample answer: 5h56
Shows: 12h59
